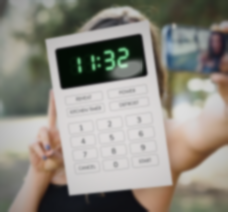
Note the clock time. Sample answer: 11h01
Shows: 11h32
